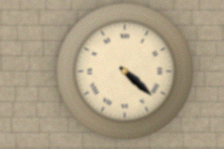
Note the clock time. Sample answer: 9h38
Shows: 4h22
